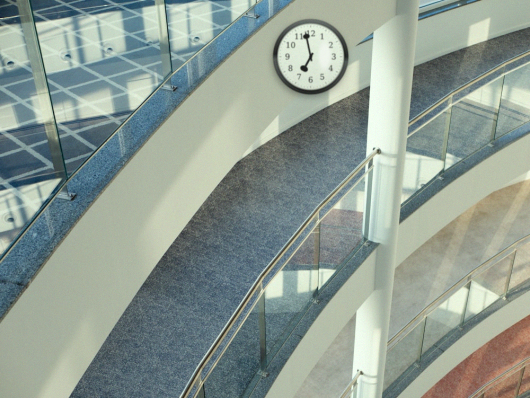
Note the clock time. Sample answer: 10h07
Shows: 6h58
